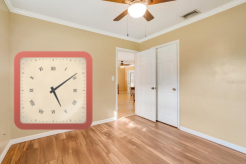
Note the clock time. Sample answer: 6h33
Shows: 5h09
